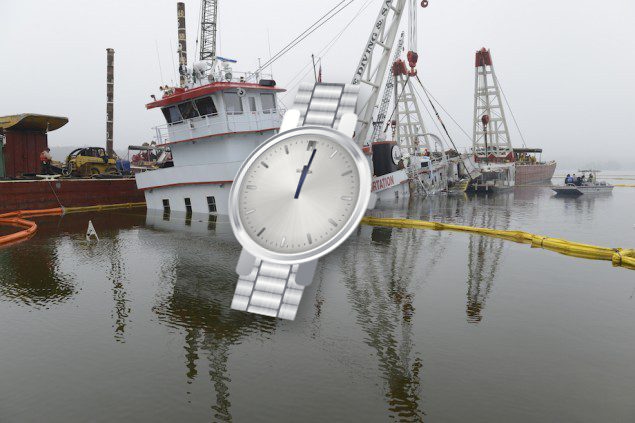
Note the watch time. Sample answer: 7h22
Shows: 12h01
